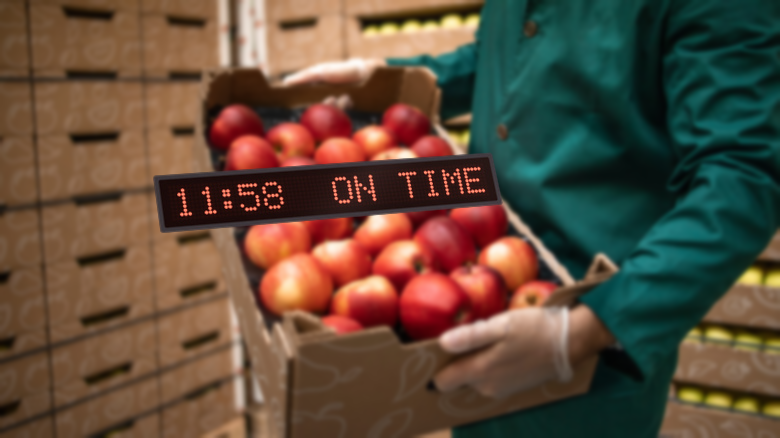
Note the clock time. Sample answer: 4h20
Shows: 11h58
